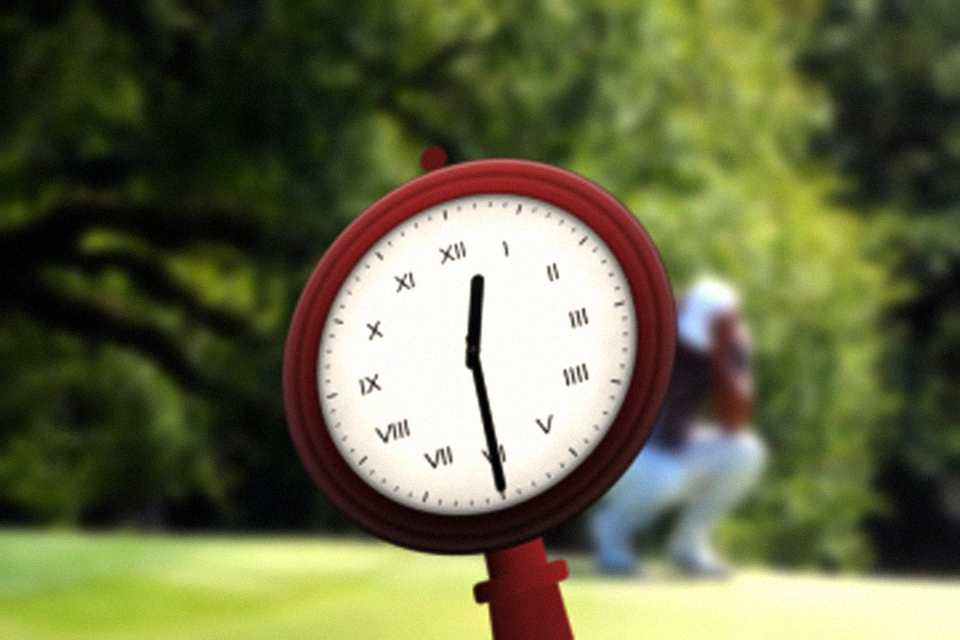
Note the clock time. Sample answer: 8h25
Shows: 12h30
